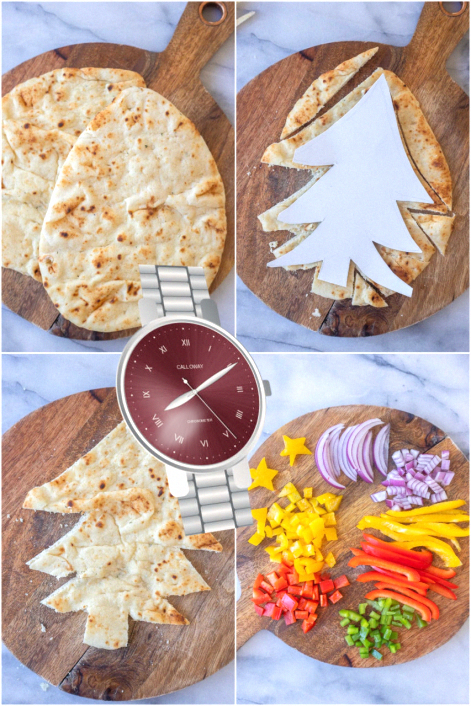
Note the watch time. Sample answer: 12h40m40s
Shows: 8h10m24s
